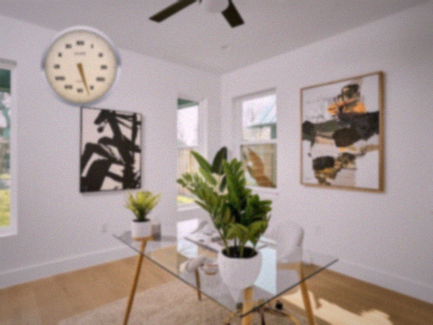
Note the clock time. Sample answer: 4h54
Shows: 5h27
